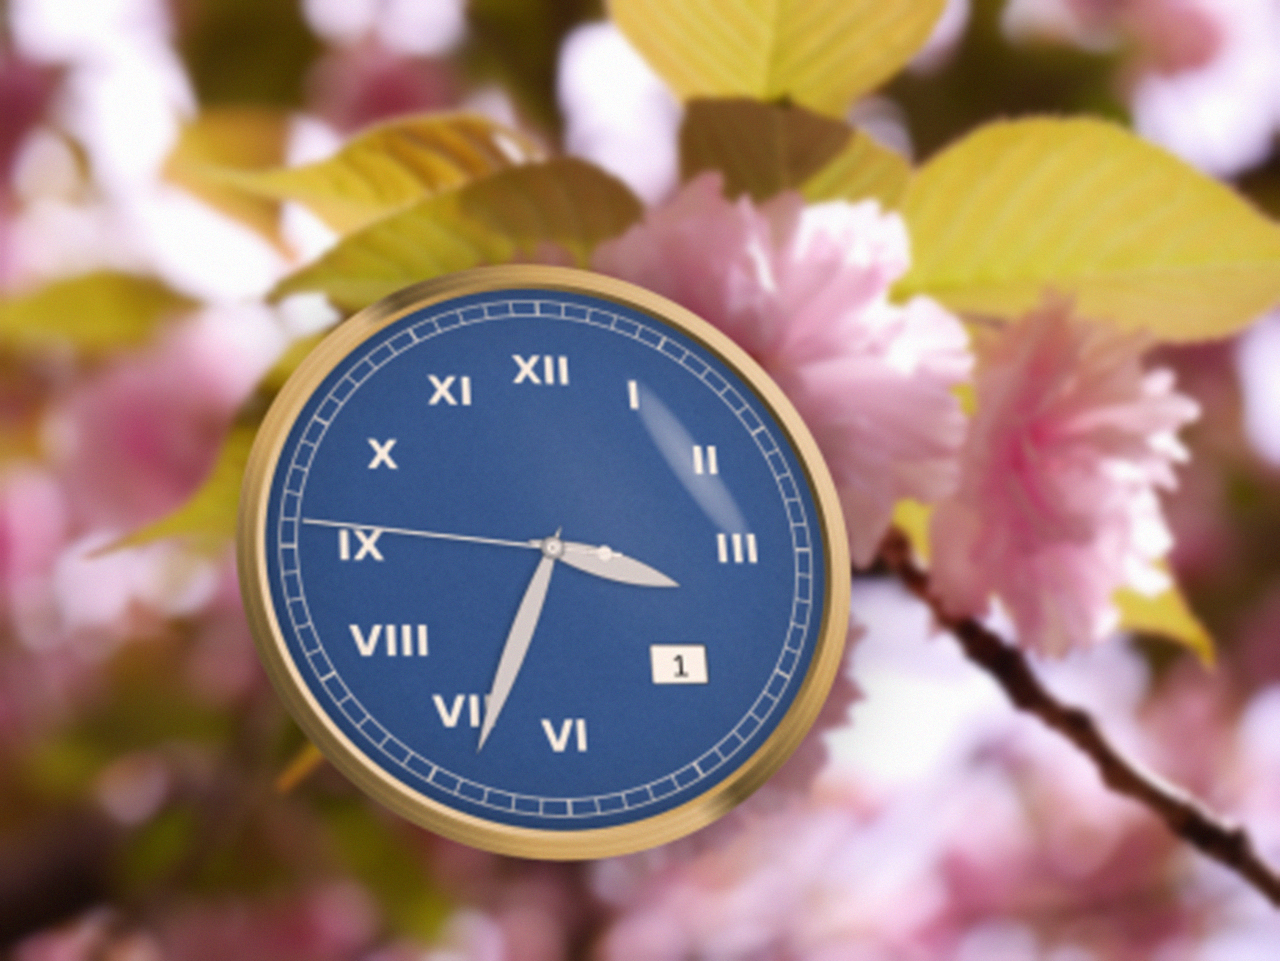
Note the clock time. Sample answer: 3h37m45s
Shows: 3h33m46s
